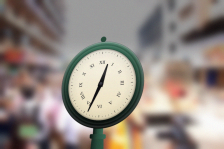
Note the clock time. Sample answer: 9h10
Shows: 12h34
